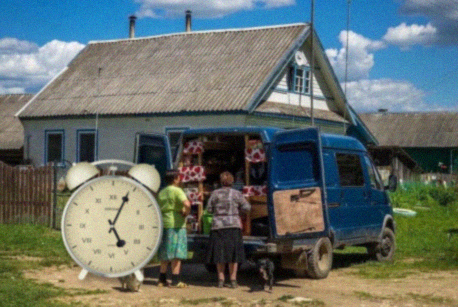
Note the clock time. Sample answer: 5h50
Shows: 5h04
